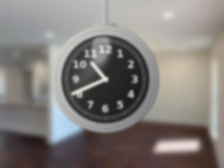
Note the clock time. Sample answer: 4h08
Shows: 10h41
